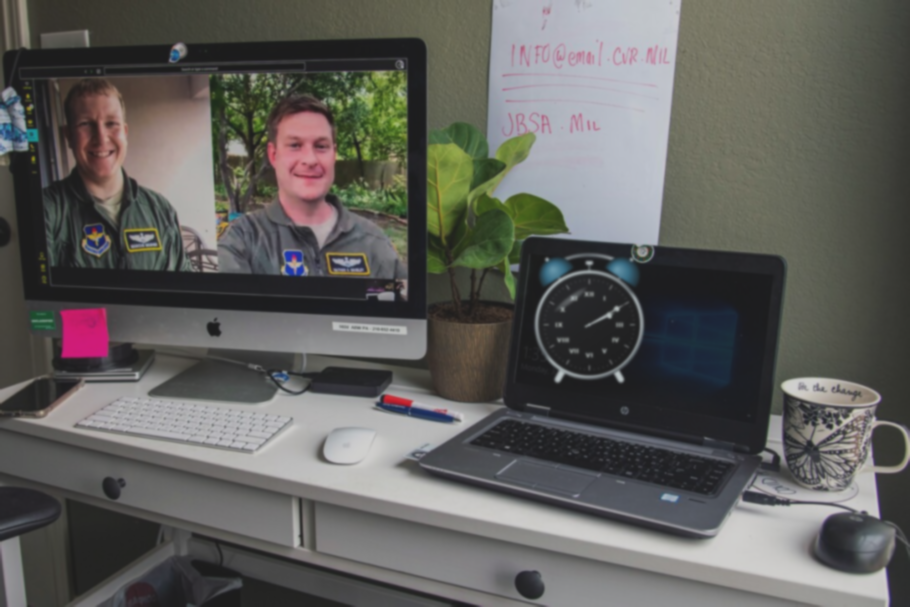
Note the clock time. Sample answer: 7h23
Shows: 2h10
